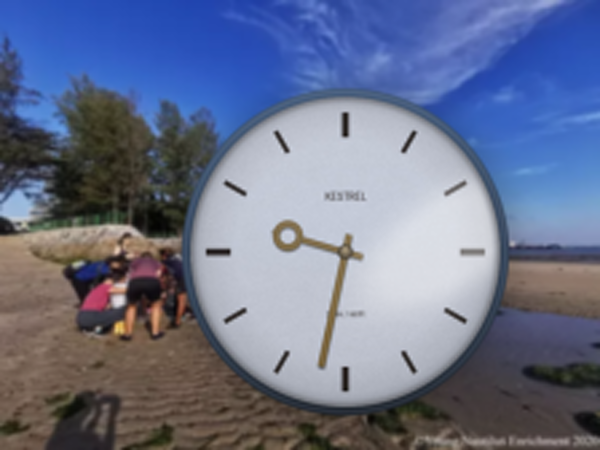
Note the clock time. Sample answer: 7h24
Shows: 9h32
